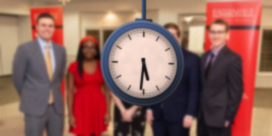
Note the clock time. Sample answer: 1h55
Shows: 5h31
